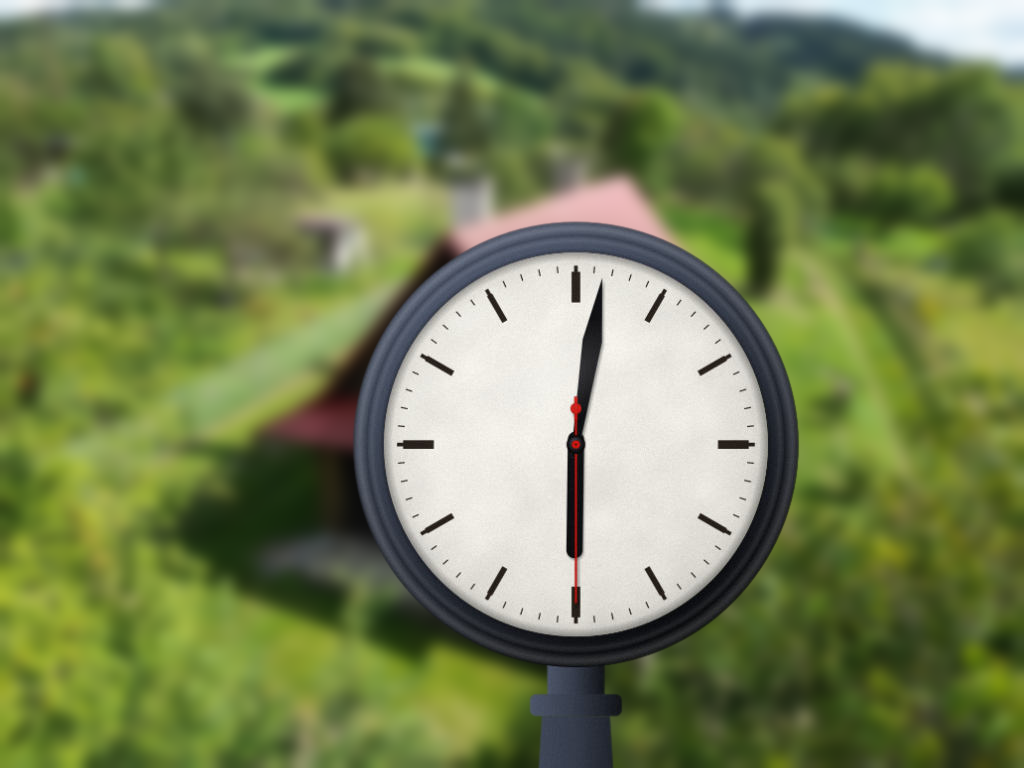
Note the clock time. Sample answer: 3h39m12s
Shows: 6h01m30s
